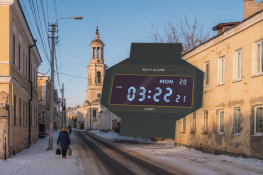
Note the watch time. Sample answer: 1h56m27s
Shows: 3h22m21s
